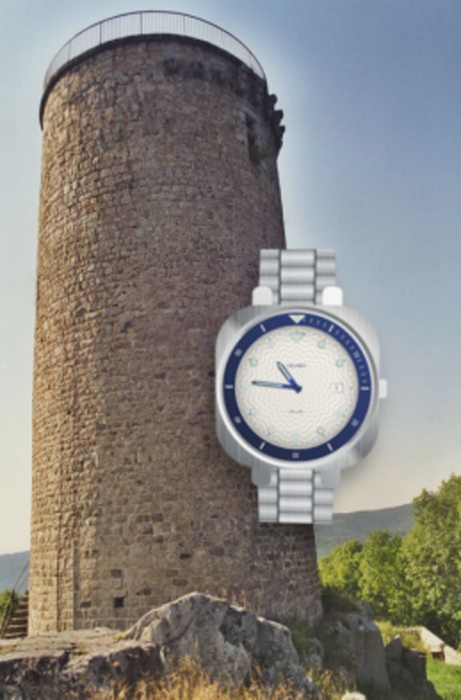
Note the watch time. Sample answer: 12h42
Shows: 10h46
